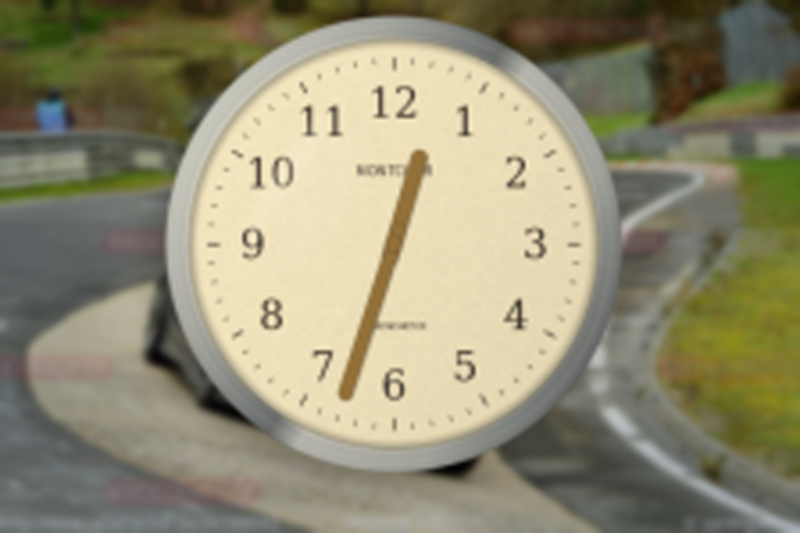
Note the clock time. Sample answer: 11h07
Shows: 12h33
